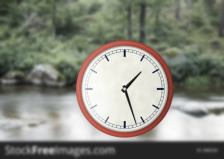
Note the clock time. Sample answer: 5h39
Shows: 1h27
